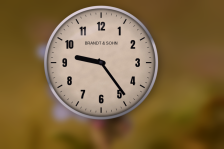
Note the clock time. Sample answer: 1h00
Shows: 9h24
